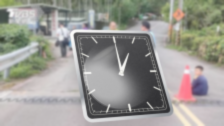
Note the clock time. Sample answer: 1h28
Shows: 1h00
